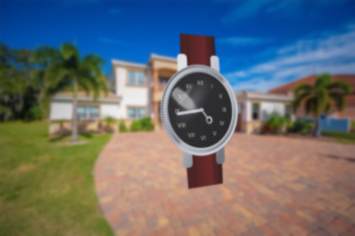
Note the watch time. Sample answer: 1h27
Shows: 4h44
